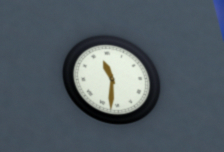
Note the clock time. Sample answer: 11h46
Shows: 11h32
